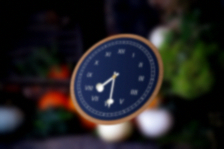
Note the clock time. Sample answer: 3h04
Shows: 7h29
